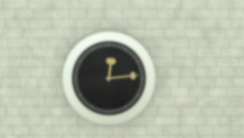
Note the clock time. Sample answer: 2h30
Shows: 12h14
